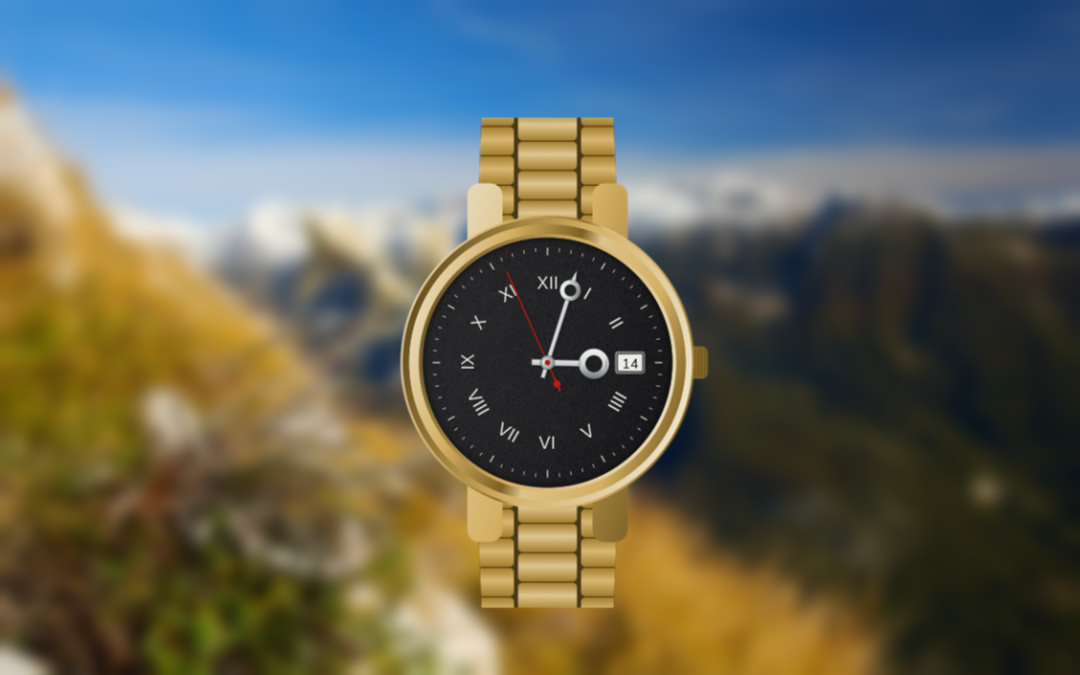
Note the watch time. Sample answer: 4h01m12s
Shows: 3h02m56s
